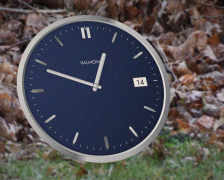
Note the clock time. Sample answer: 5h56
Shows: 12h49
